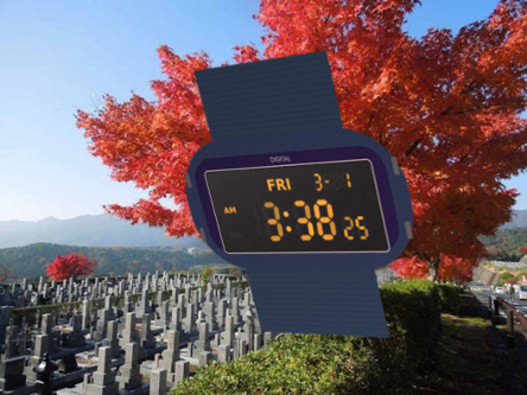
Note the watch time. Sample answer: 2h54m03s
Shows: 3h38m25s
